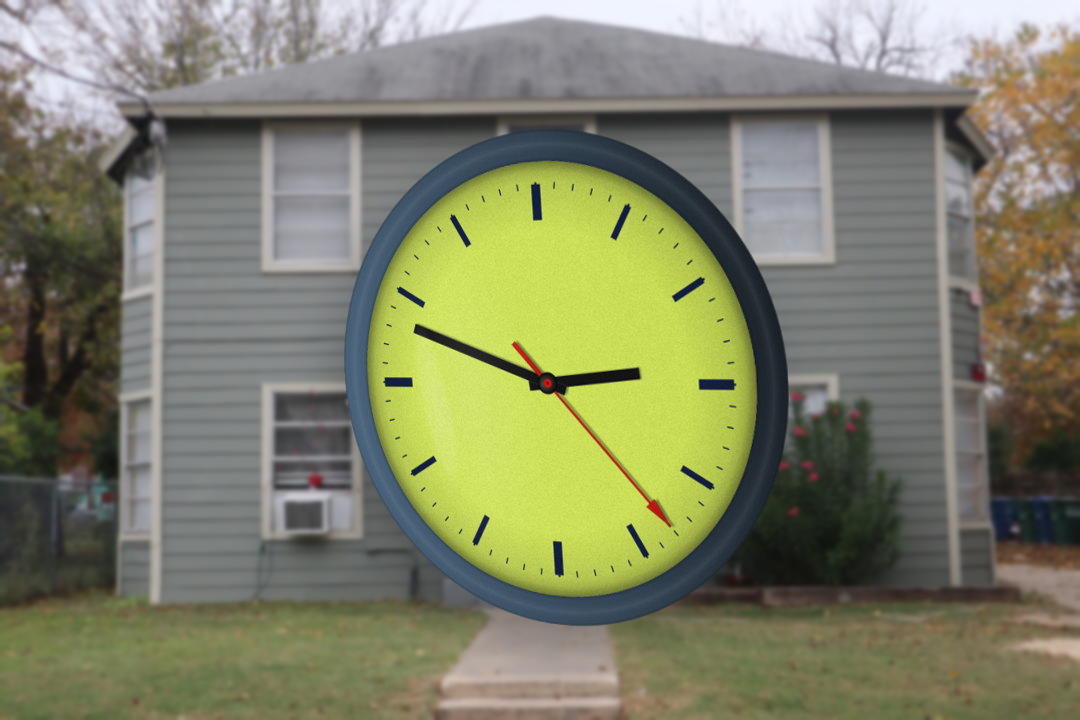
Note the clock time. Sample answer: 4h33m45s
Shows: 2h48m23s
